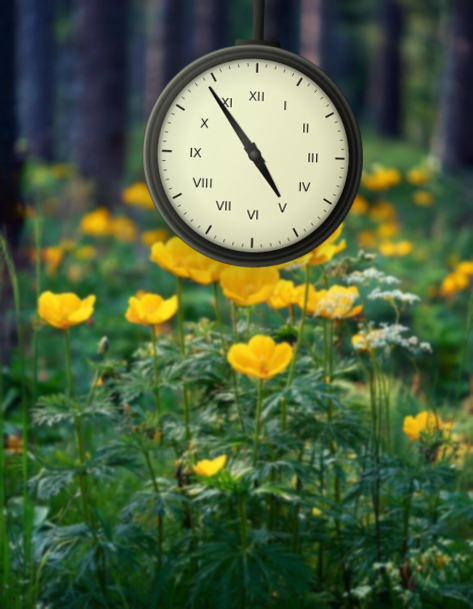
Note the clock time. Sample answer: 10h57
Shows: 4h54
